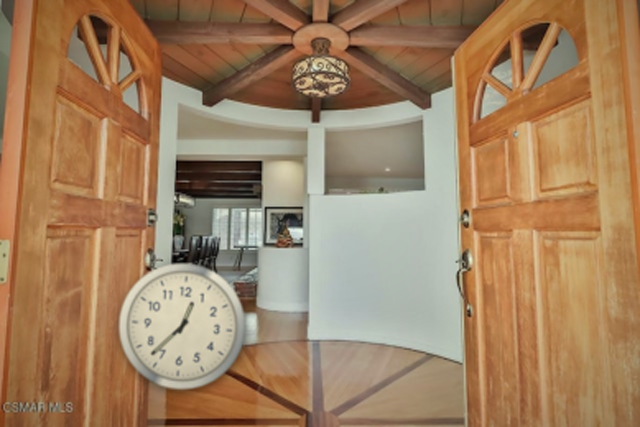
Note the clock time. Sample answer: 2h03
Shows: 12h37
